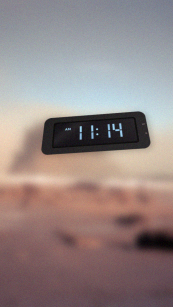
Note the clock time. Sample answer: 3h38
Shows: 11h14
